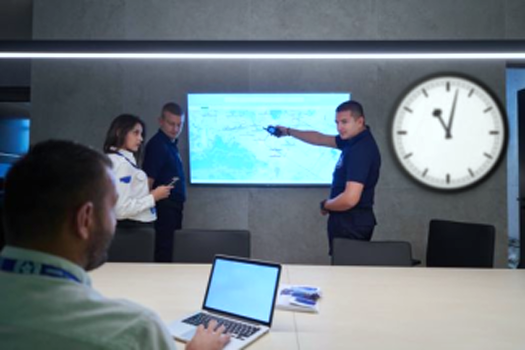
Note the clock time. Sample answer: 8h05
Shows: 11h02
